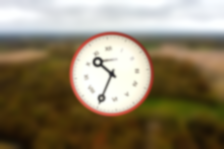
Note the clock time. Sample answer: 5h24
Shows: 10h35
